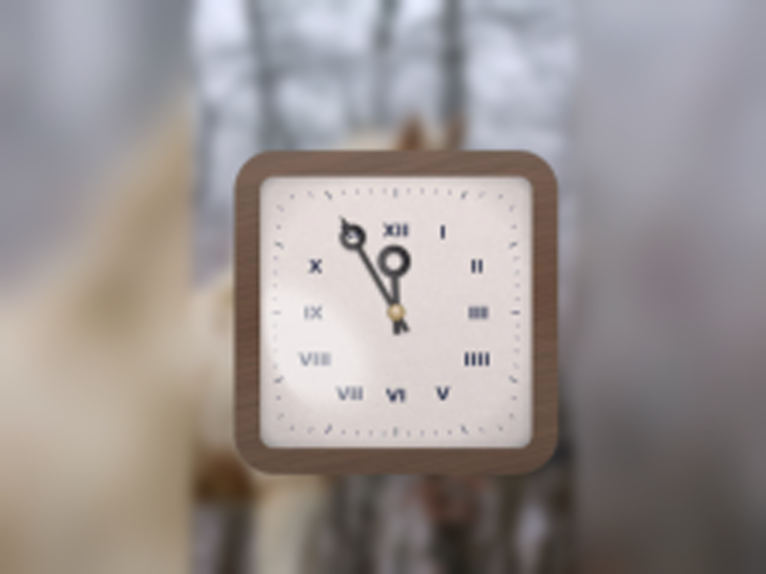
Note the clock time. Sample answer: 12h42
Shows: 11h55
